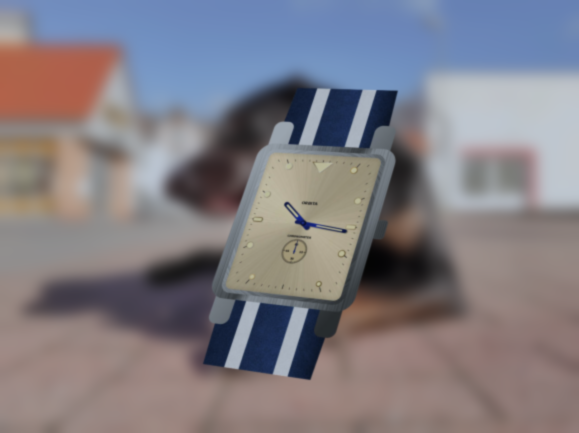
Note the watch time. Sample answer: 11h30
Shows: 10h16
